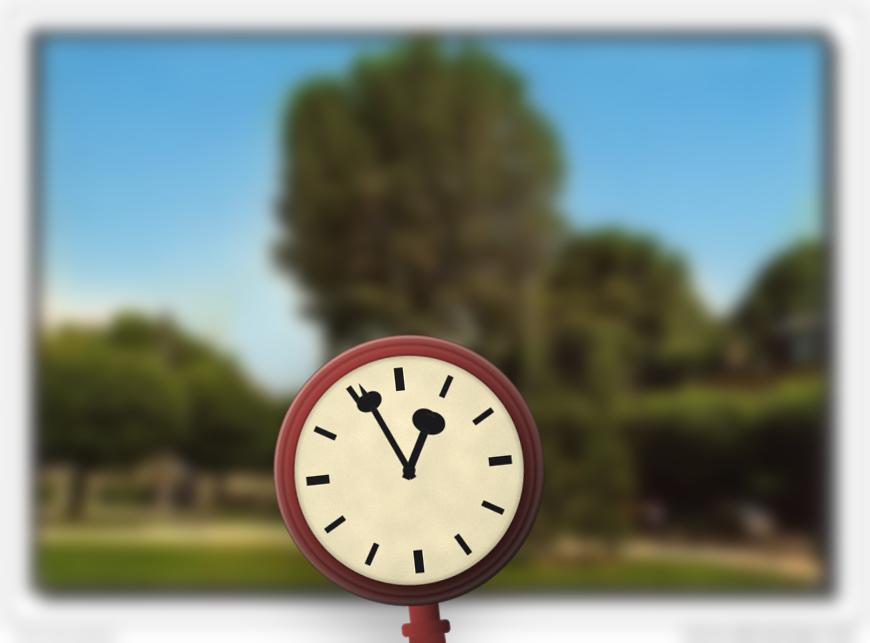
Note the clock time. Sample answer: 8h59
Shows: 12h56
